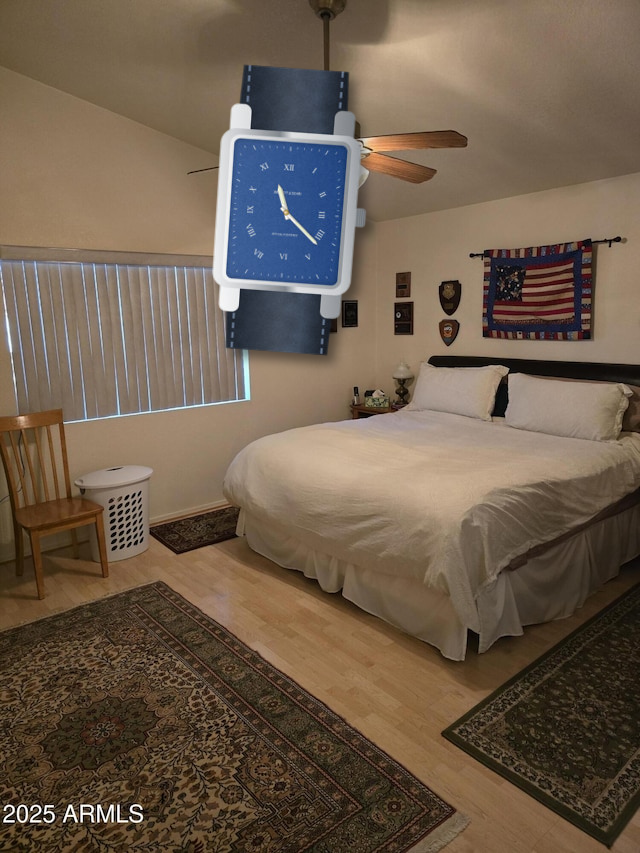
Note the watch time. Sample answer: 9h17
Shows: 11h22
